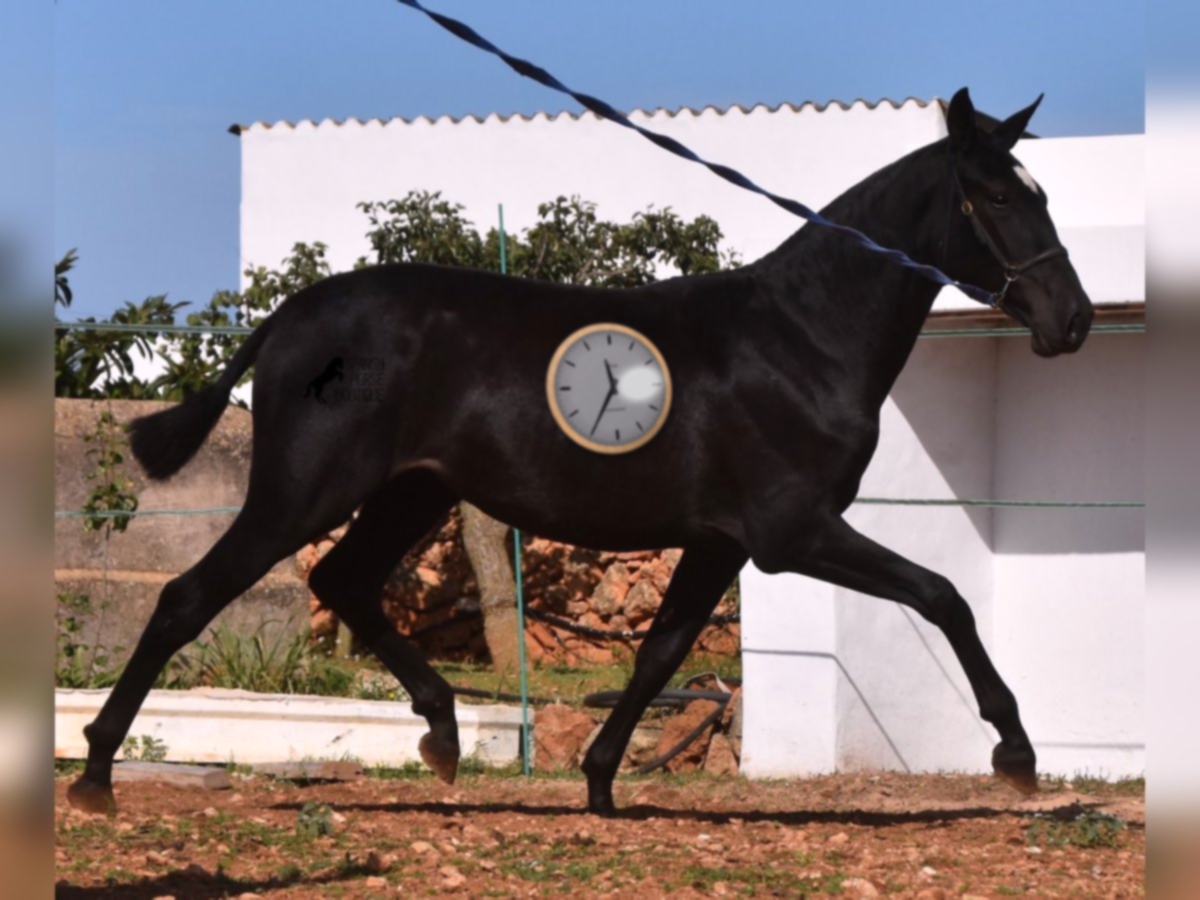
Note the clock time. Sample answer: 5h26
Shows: 11h35
